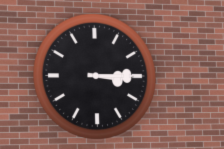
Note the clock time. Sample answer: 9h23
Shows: 3h15
